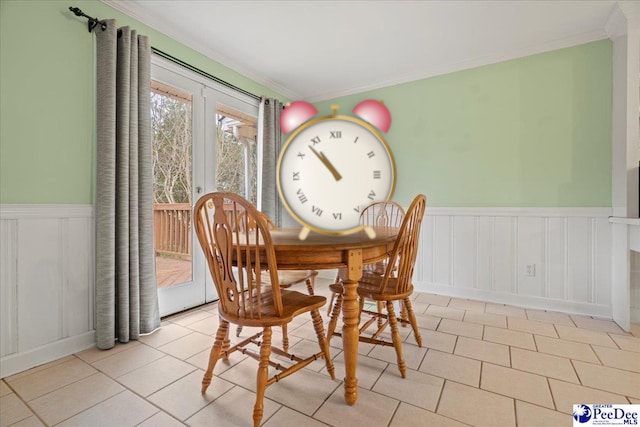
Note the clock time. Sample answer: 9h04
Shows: 10h53
